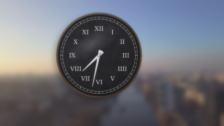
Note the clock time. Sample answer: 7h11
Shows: 7h32
